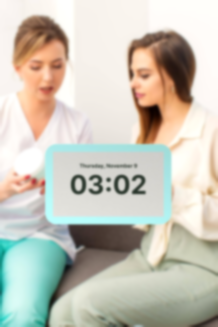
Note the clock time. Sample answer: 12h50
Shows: 3h02
